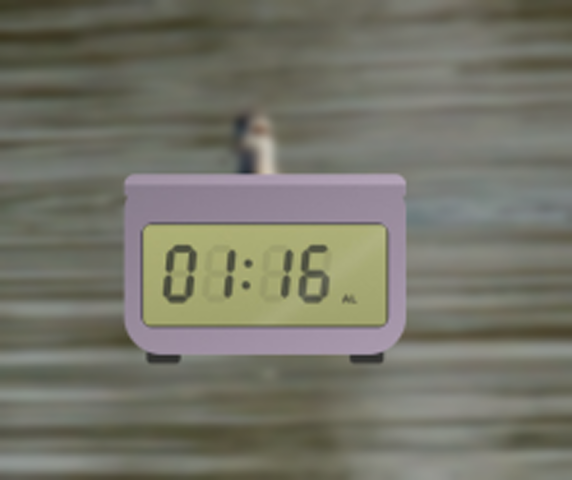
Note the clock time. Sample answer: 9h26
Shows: 1h16
